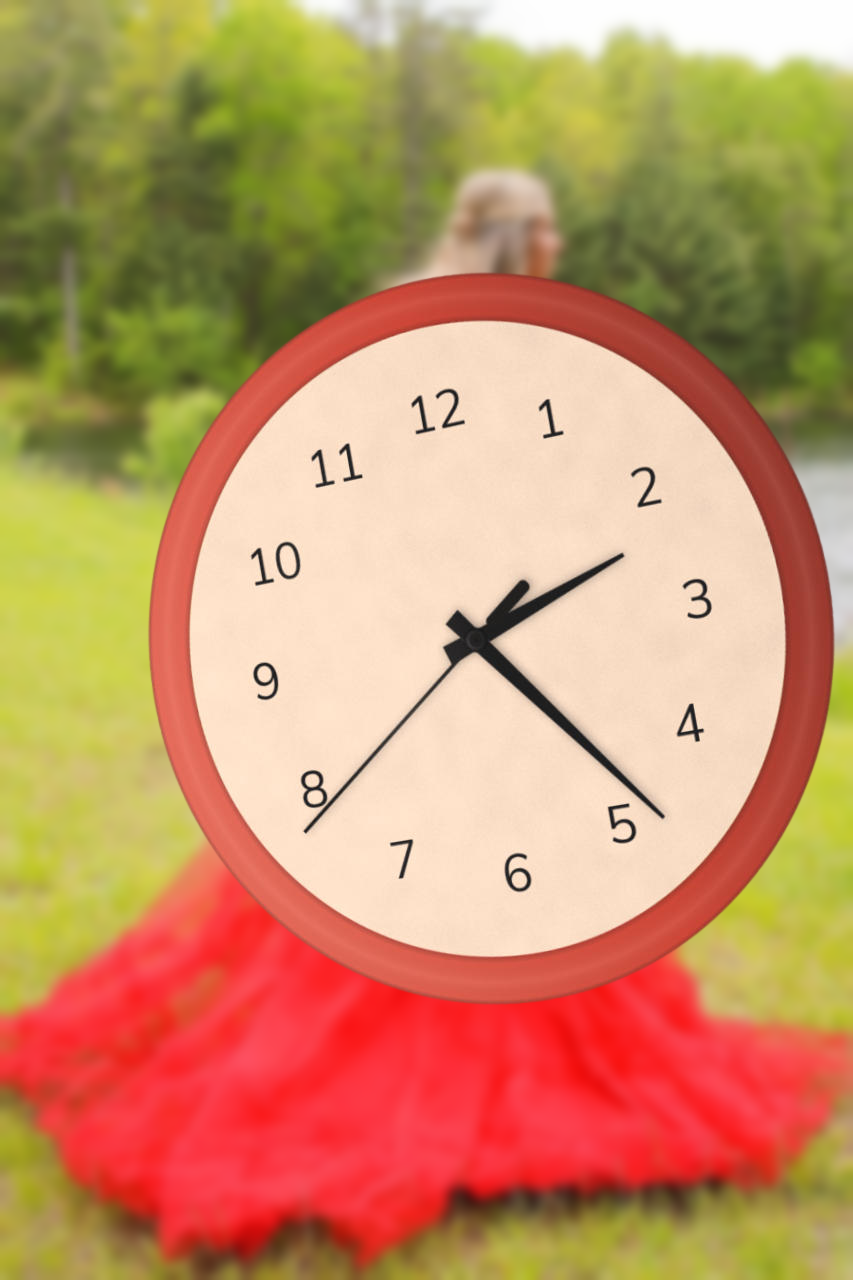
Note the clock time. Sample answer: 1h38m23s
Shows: 2h23m39s
